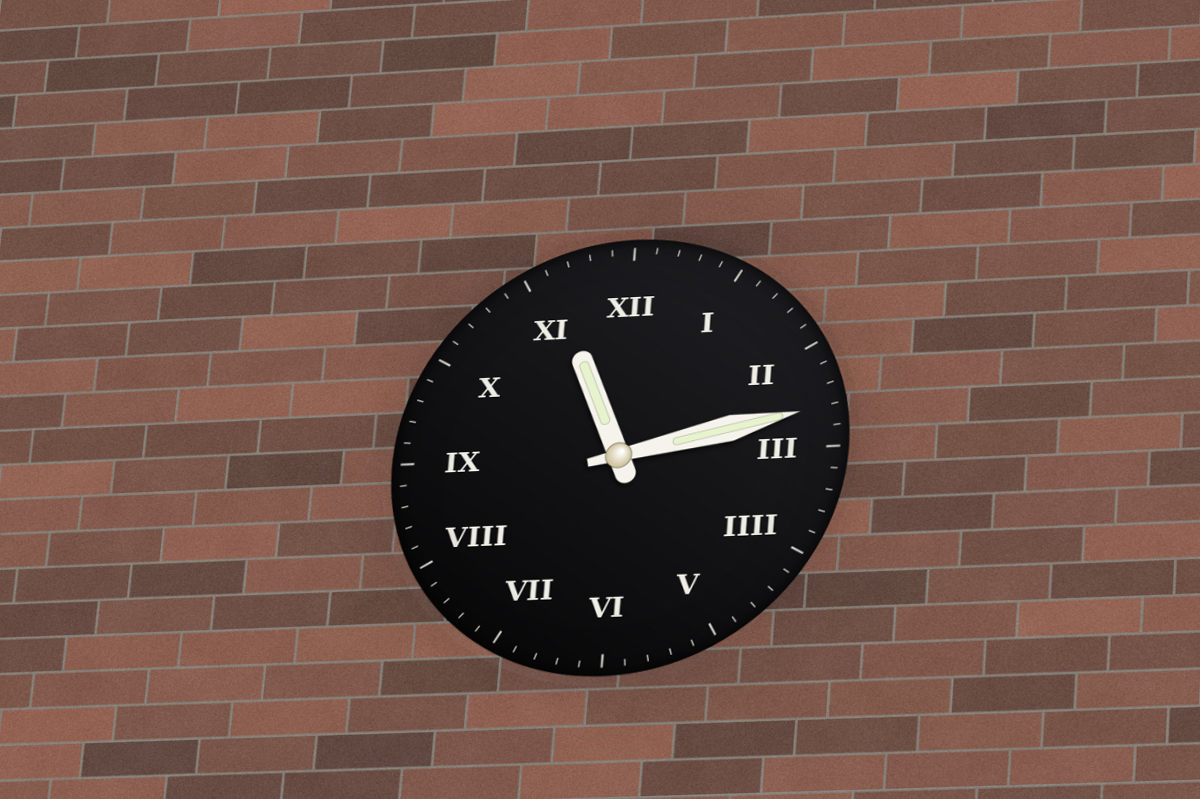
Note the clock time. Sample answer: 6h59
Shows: 11h13
